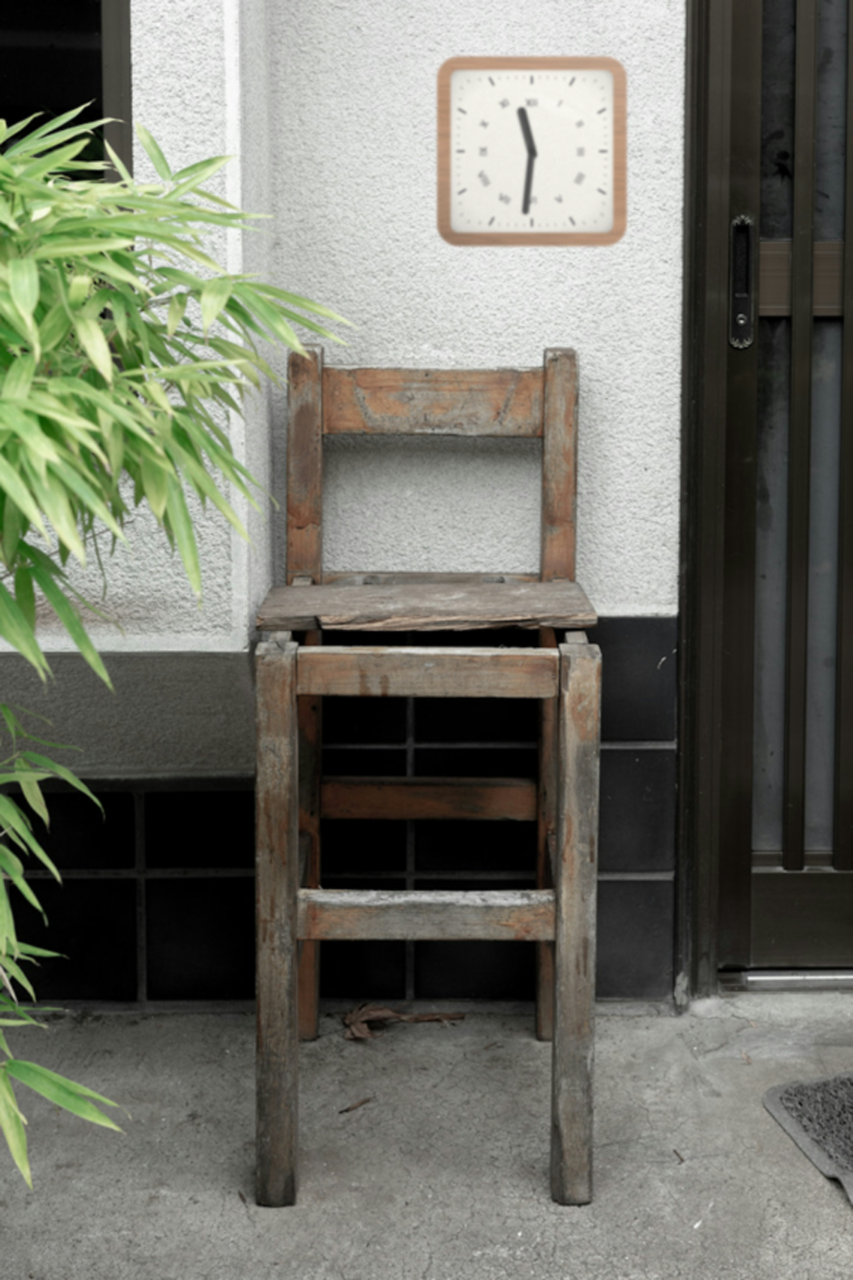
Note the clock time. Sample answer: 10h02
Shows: 11h31
